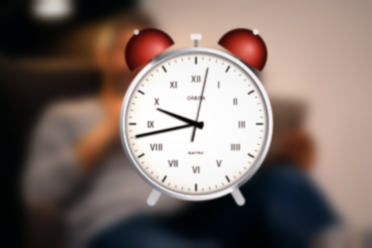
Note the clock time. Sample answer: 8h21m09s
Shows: 9h43m02s
